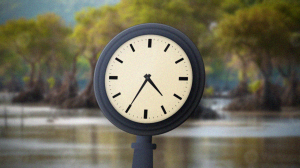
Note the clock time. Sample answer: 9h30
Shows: 4h35
